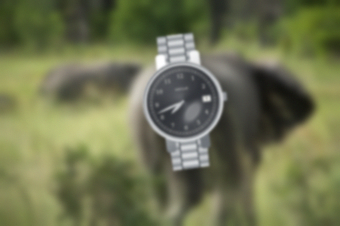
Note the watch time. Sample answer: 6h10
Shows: 7h42
